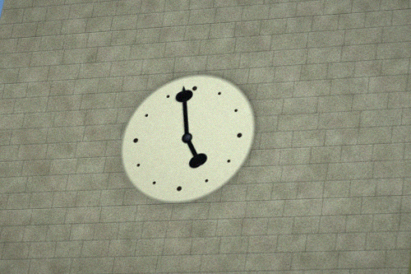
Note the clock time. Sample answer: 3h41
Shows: 4h58
